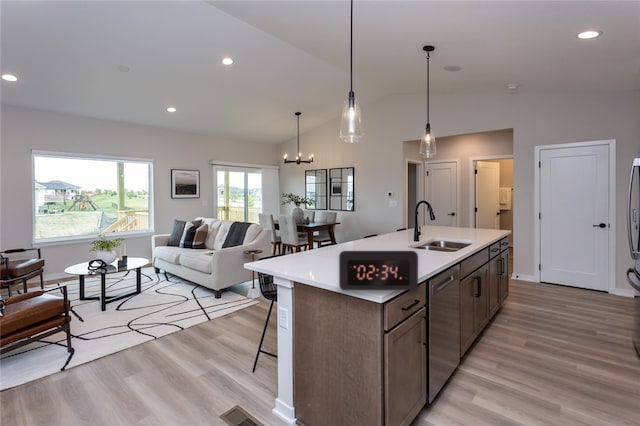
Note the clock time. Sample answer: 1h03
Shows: 2h34
